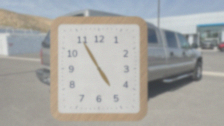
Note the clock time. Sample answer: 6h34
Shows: 4h55
